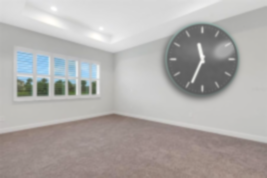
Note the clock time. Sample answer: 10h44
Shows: 11h34
